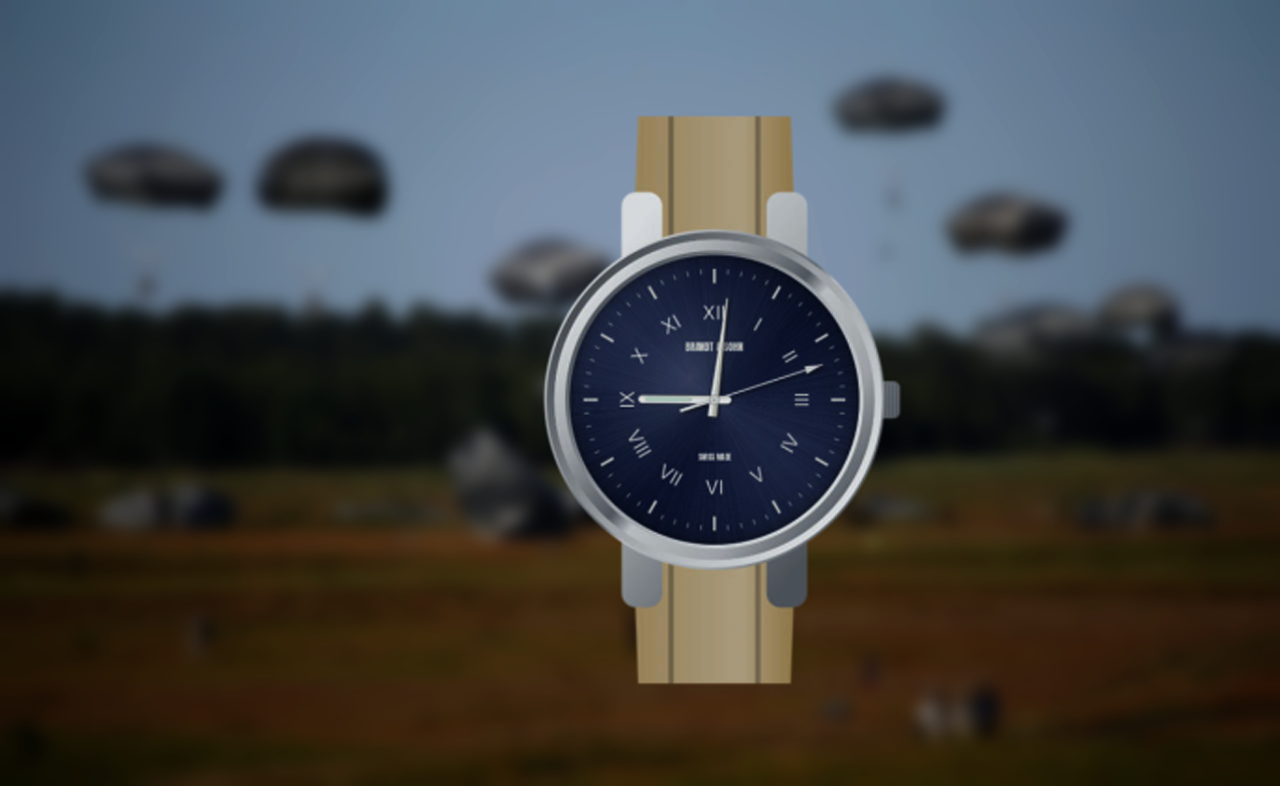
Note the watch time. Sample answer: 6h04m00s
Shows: 9h01m12s
